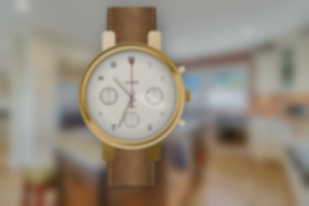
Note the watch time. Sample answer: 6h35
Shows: 10h34
